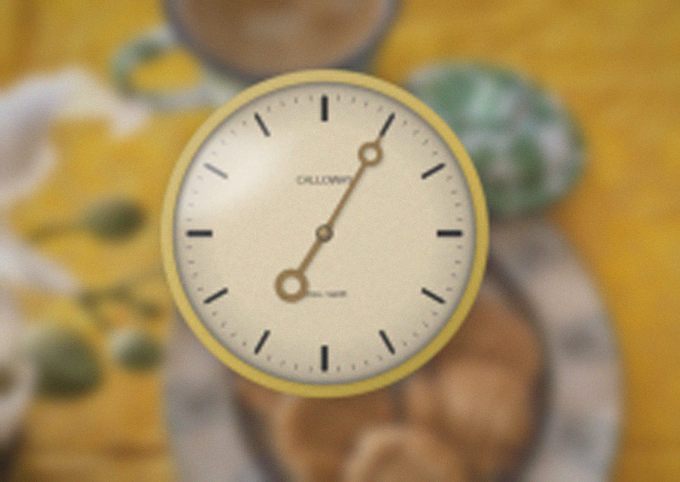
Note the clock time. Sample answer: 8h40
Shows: 7h05
